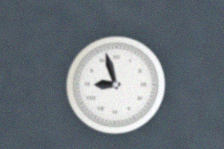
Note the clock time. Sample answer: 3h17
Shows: 8h57
